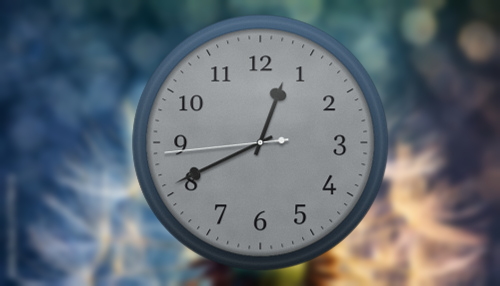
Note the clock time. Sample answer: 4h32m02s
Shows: 12h40m44s
